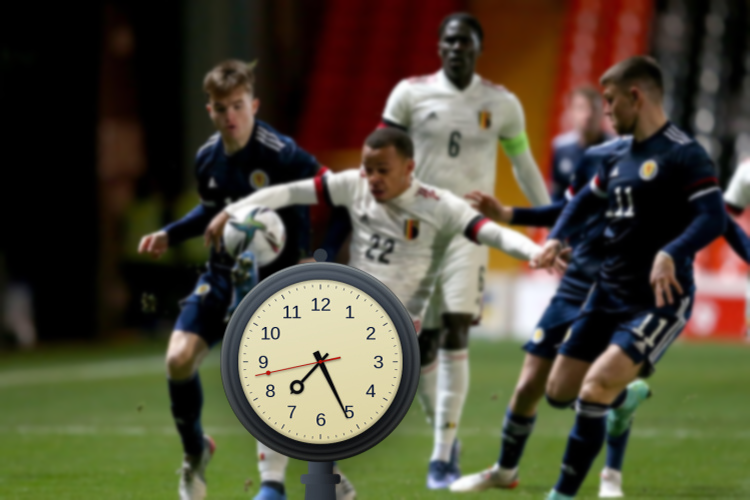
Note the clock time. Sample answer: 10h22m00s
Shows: 7h25m43s
